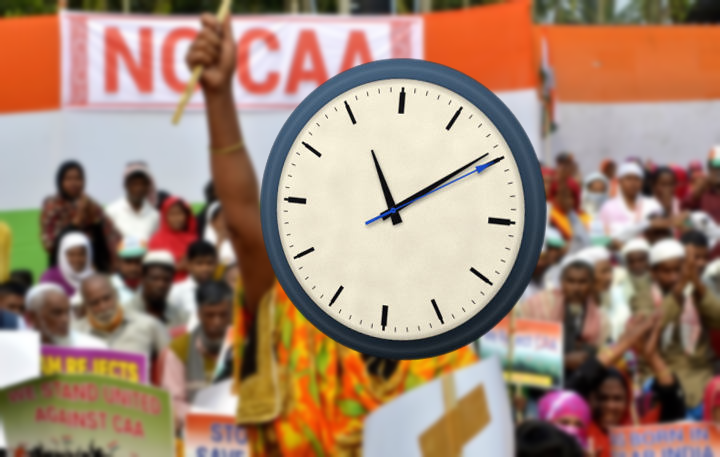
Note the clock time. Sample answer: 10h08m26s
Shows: 11h09m10s
